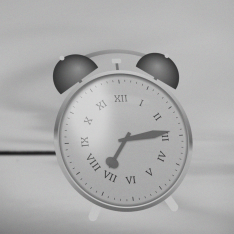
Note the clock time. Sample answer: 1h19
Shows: 7h14
